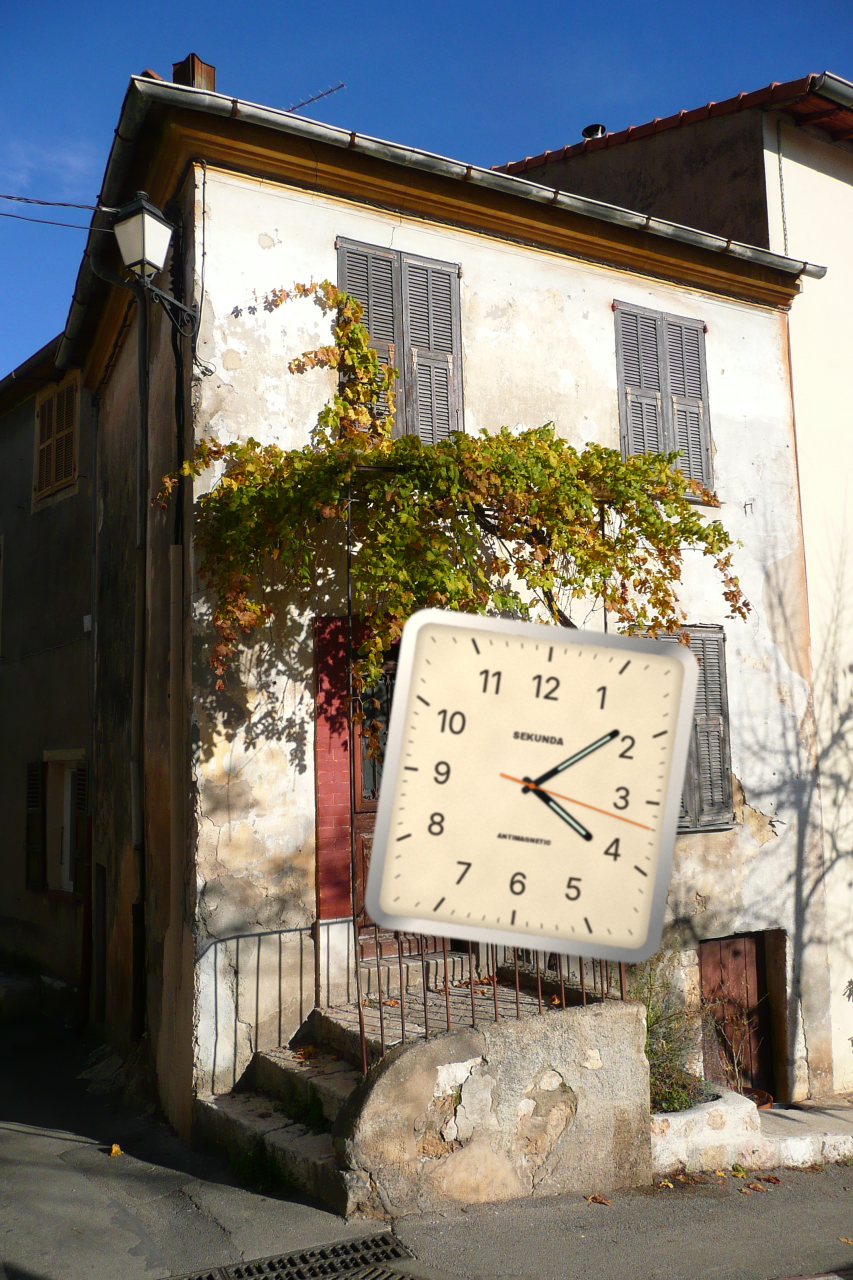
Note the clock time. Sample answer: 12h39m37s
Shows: 4h08m17s
